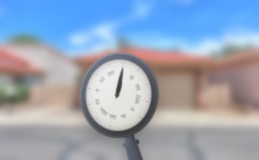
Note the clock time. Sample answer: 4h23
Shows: 1h05
